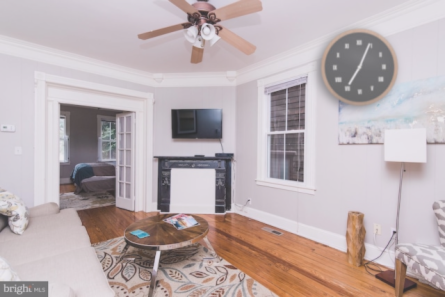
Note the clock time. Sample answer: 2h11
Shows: 7h04
